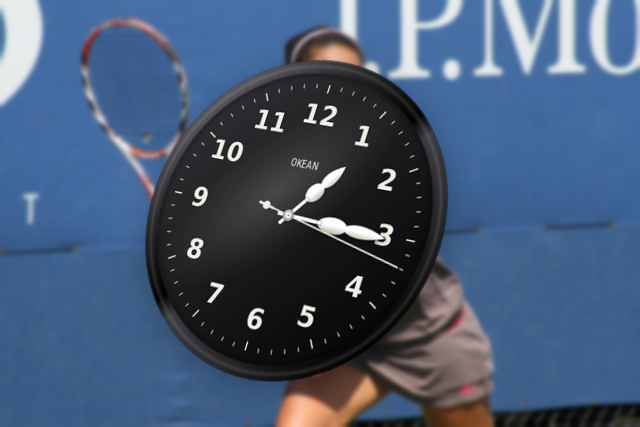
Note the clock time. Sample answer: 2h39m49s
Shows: 1h15m17s
